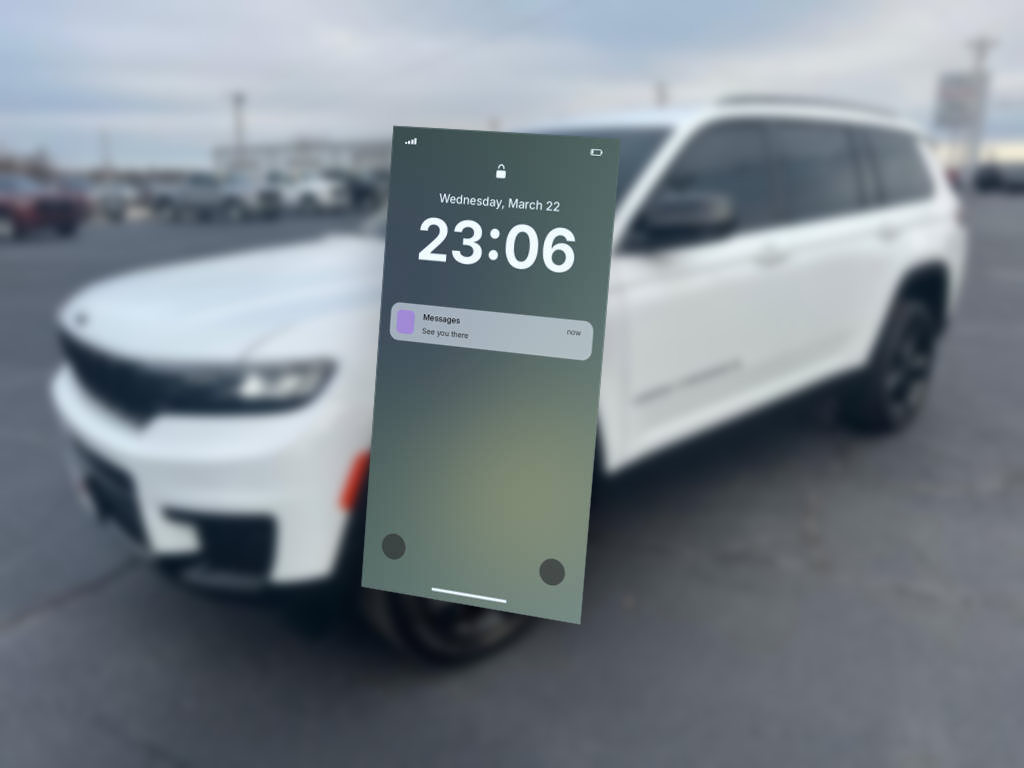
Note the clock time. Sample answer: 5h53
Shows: 23h06
